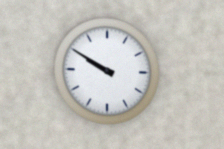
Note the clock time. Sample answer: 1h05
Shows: 9h50
